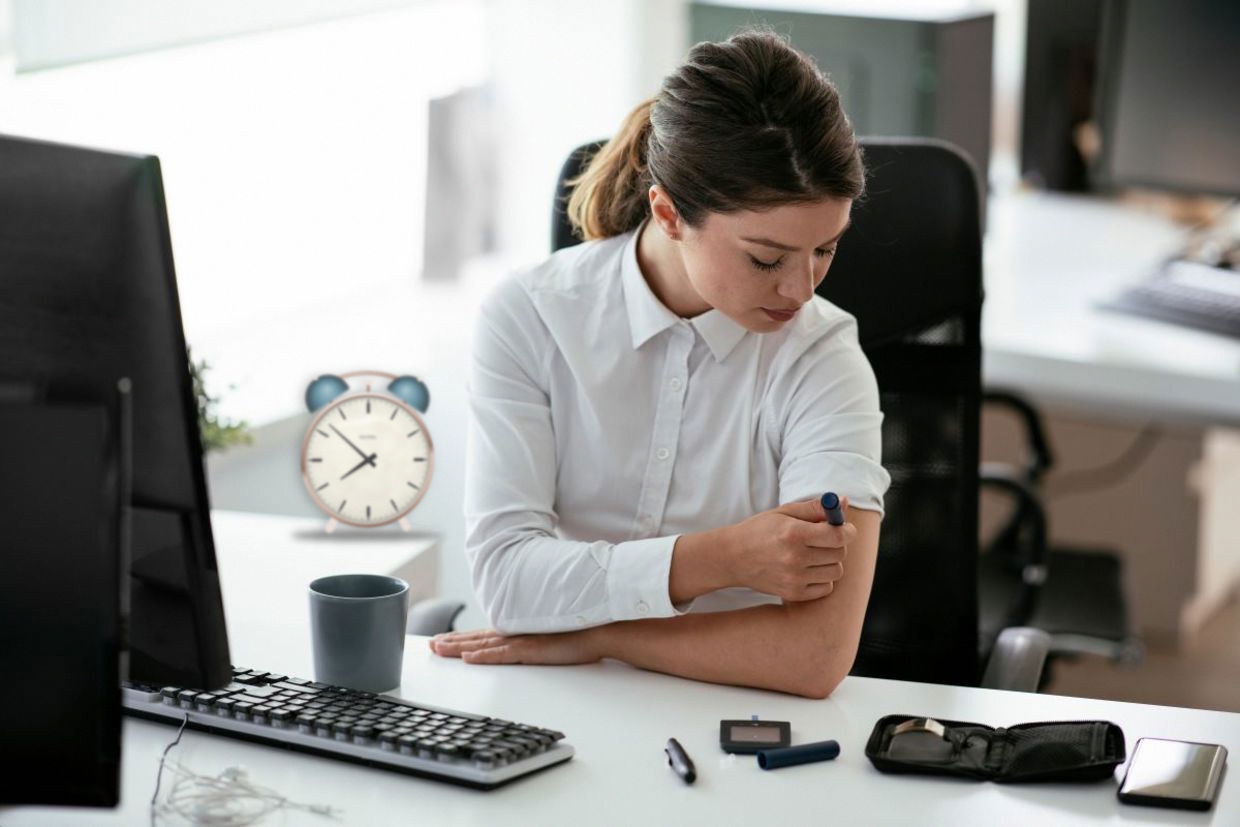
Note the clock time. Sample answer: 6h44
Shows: 7h52
